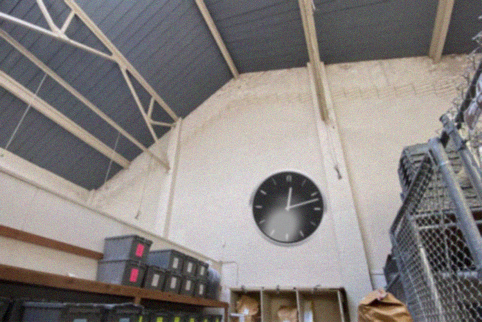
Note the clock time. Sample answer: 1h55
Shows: 12h12
